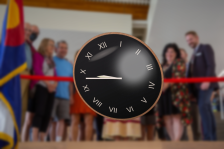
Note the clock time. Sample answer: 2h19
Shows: 9h48
